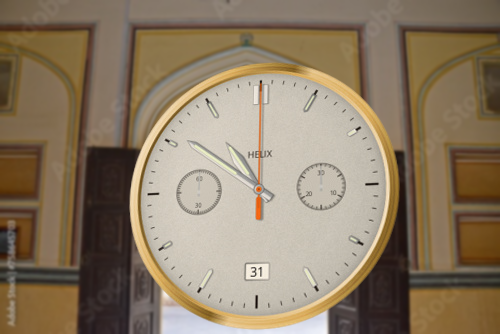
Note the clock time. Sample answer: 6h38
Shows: 10h51
